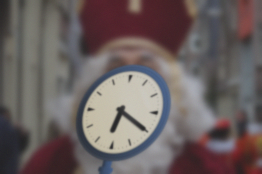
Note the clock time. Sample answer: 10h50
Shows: 6h20
